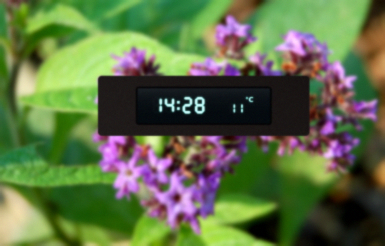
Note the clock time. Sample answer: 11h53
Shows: 14h28
